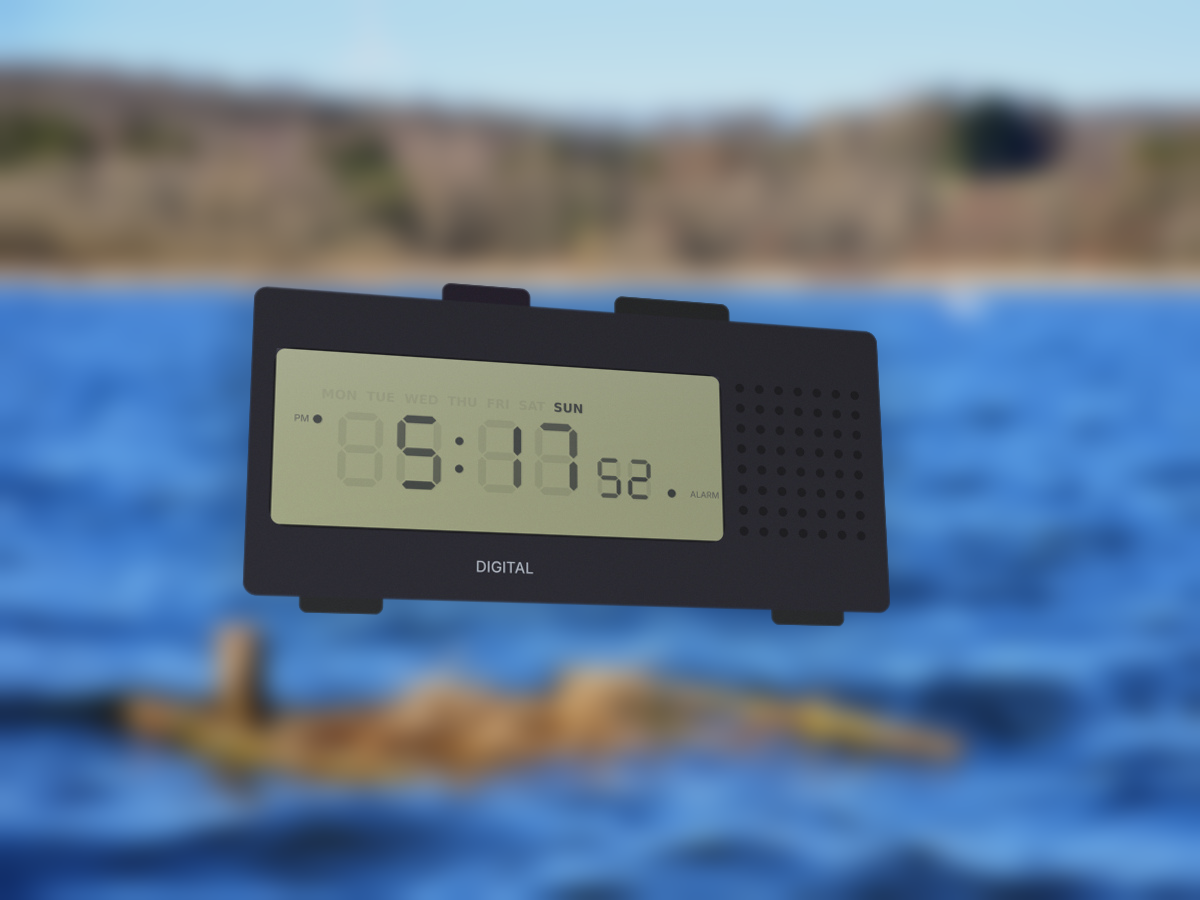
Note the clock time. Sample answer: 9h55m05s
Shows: 5h17m52s
